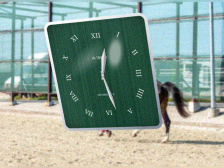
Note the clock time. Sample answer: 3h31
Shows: 12h28
